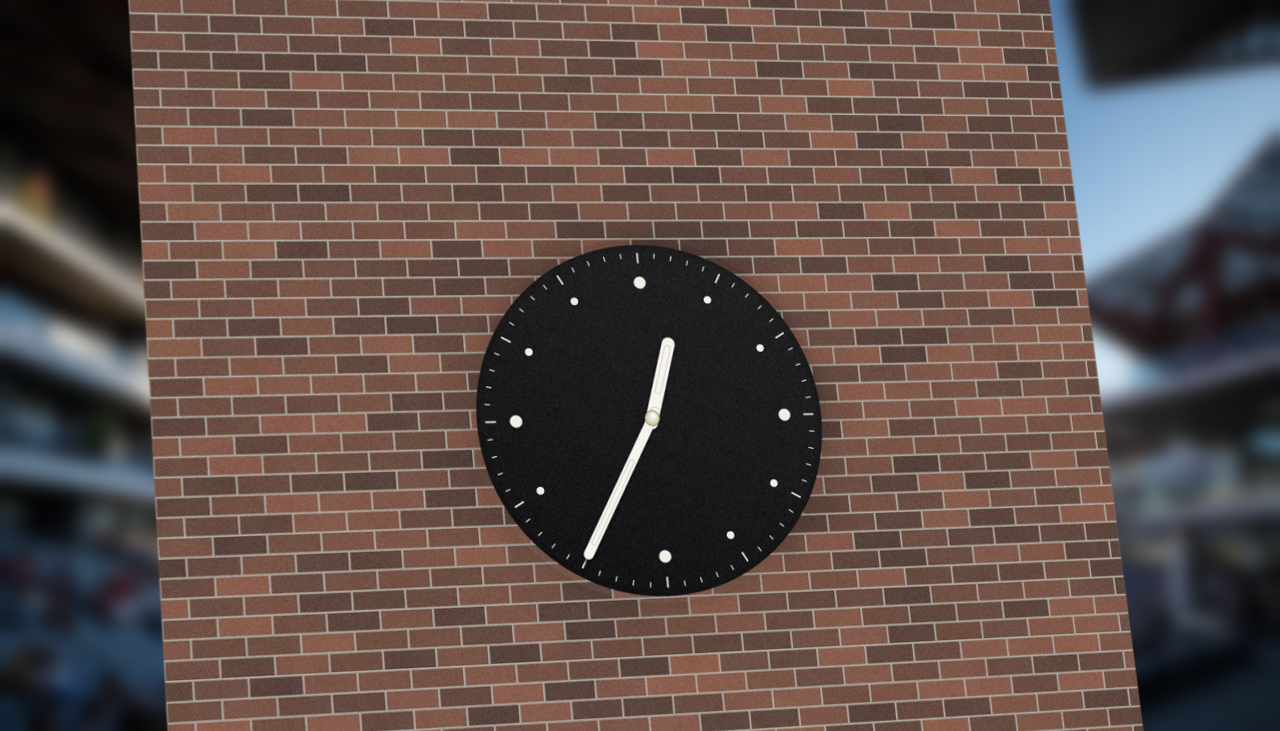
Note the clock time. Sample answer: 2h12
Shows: 12h35
